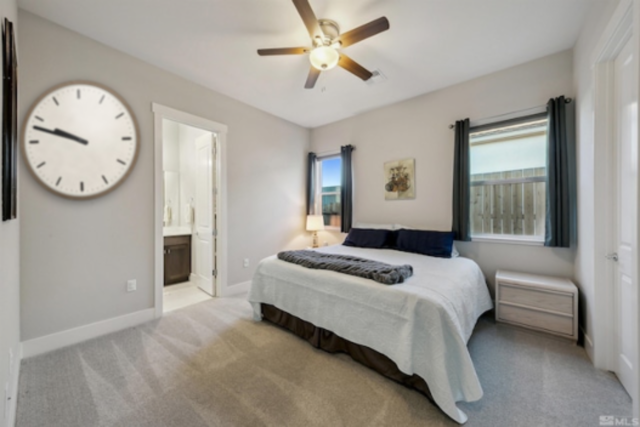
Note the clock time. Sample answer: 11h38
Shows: 9h48
